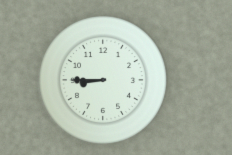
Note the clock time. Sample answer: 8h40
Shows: 8h45
